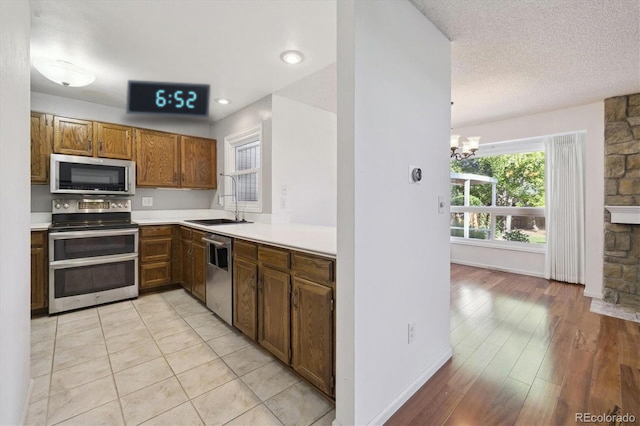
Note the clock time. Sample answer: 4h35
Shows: 6h52
